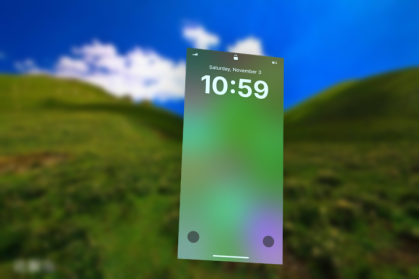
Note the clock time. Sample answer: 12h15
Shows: 10h59
